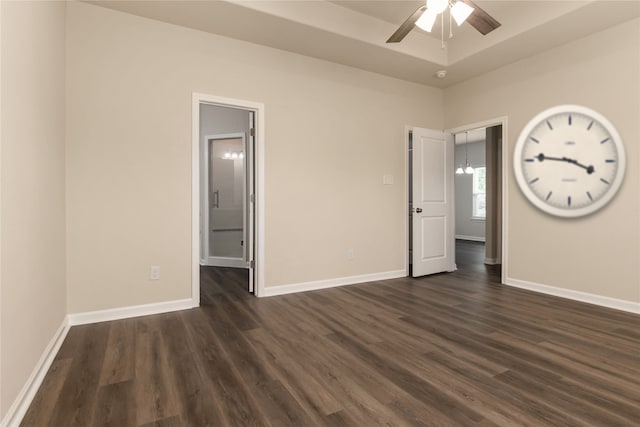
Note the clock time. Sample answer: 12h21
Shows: 3h46
